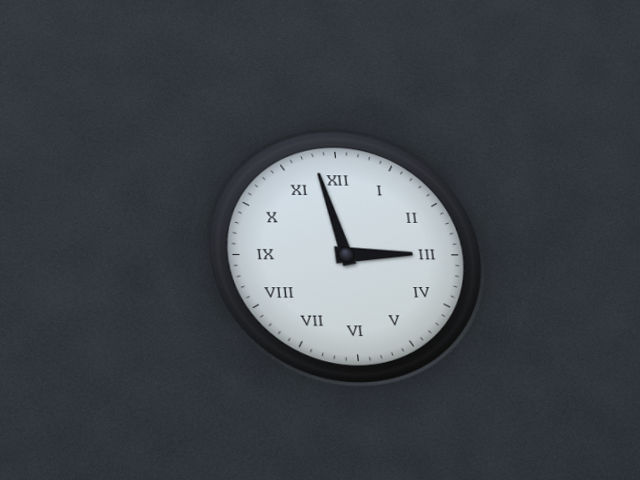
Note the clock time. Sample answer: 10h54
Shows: 2h58
